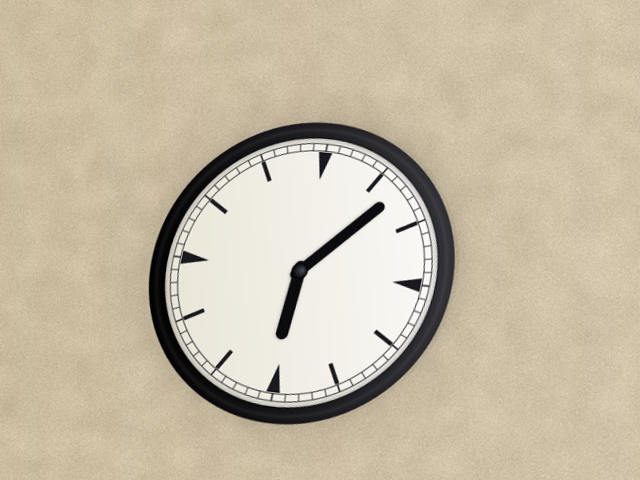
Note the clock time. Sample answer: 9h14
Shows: 6h07
